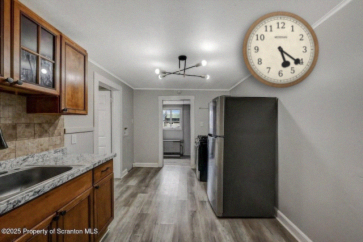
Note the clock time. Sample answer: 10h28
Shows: 5h21
